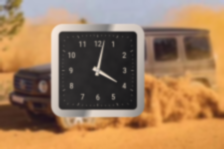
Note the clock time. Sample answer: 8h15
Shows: 4h02
